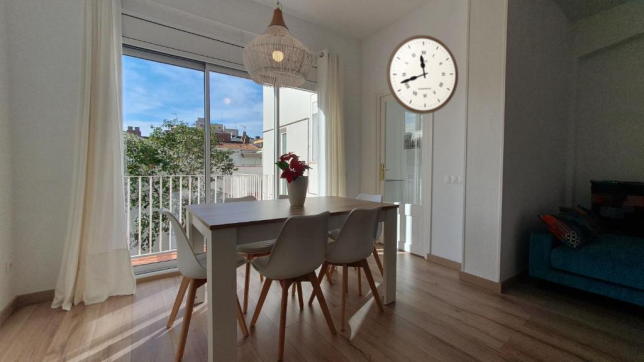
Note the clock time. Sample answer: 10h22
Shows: 11h42
